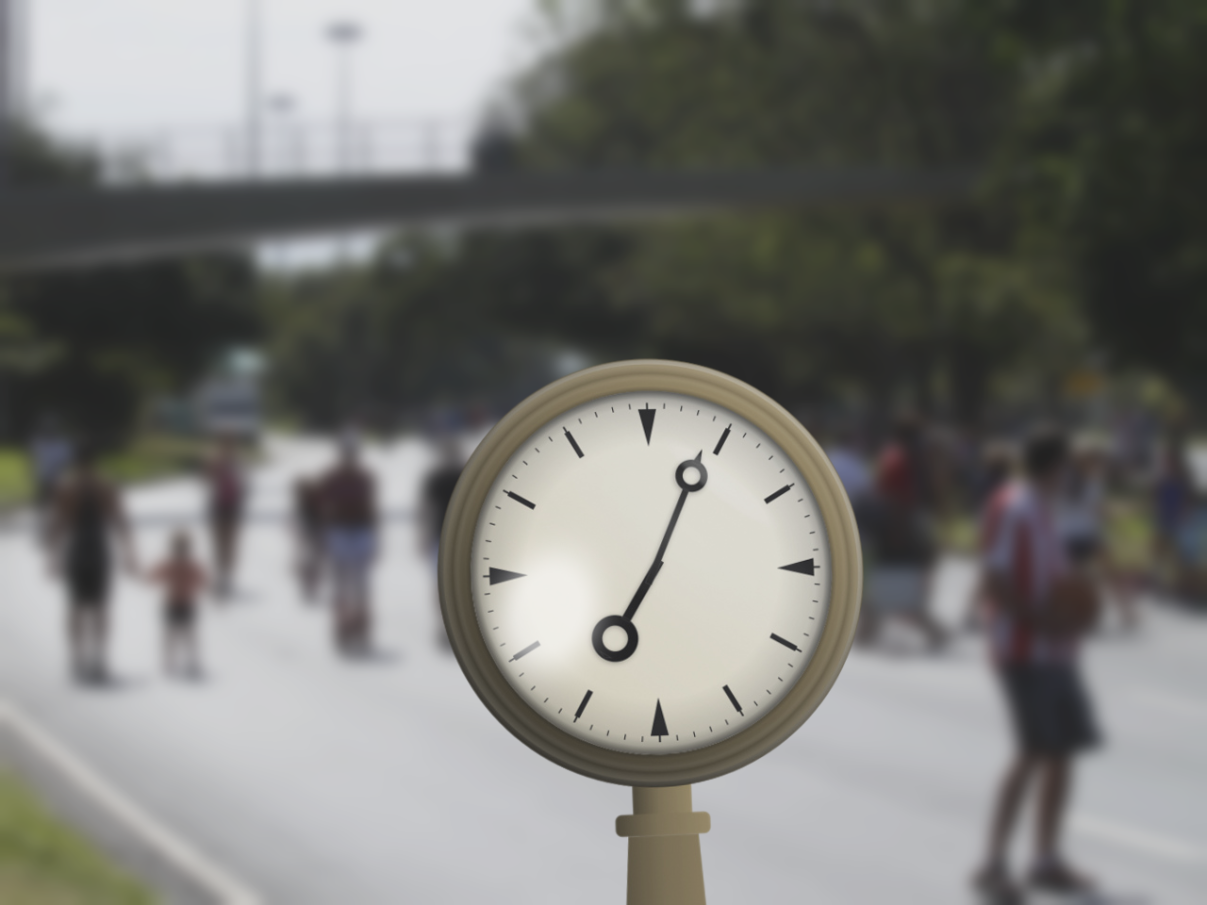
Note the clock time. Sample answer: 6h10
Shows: 7h04
